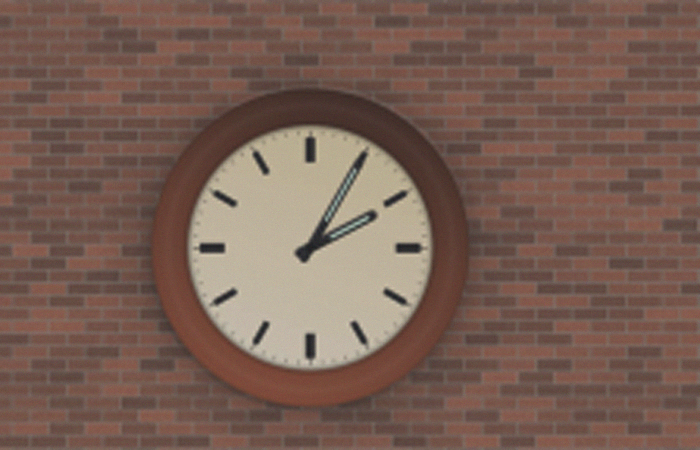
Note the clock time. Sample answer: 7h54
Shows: 2h05
